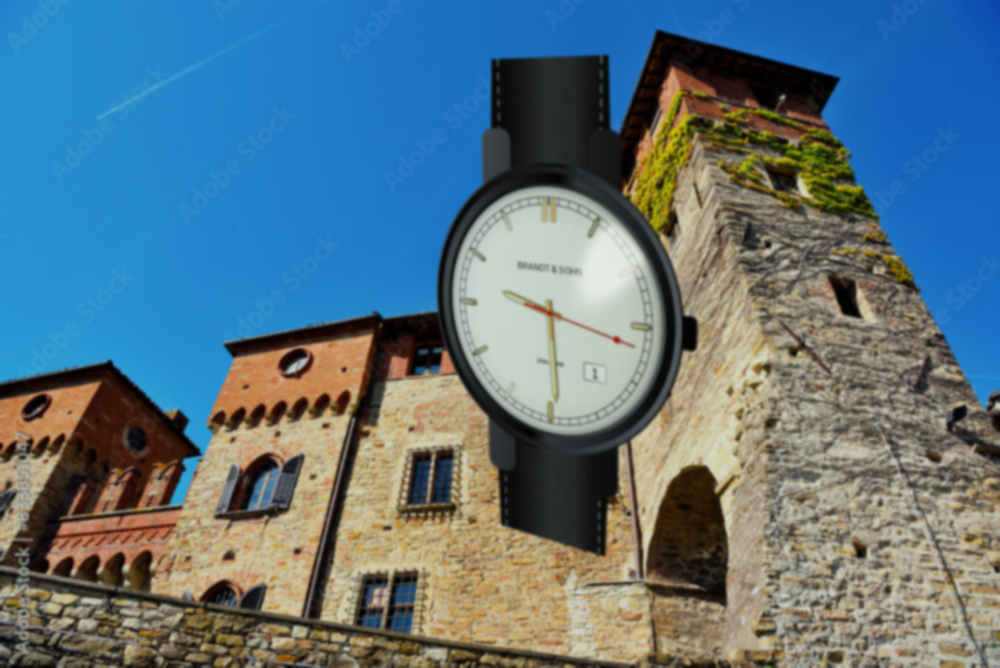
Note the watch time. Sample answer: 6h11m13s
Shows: 9h29m17s
